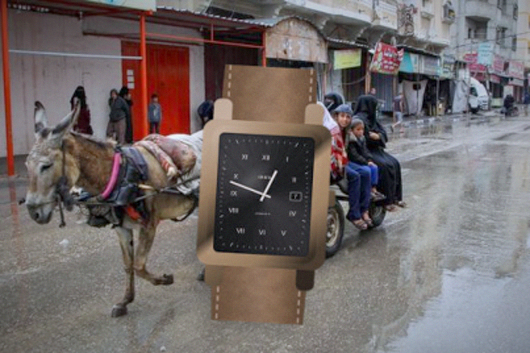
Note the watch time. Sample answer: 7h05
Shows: 12h48
